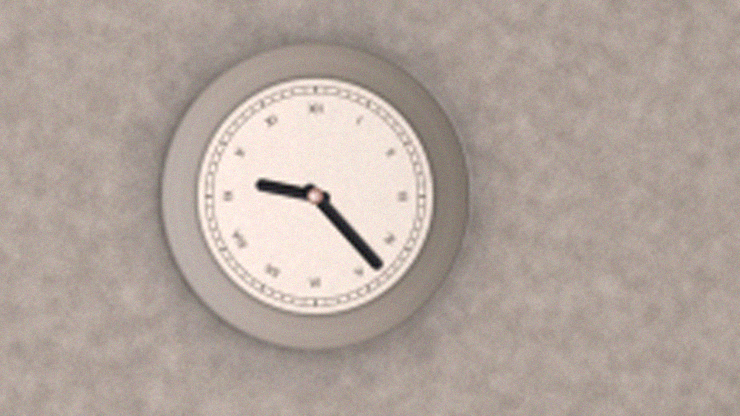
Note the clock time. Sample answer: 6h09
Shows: 9h23
